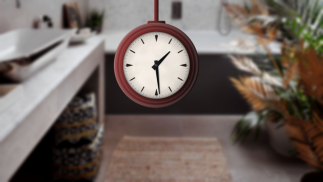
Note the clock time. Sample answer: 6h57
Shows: 1h29
